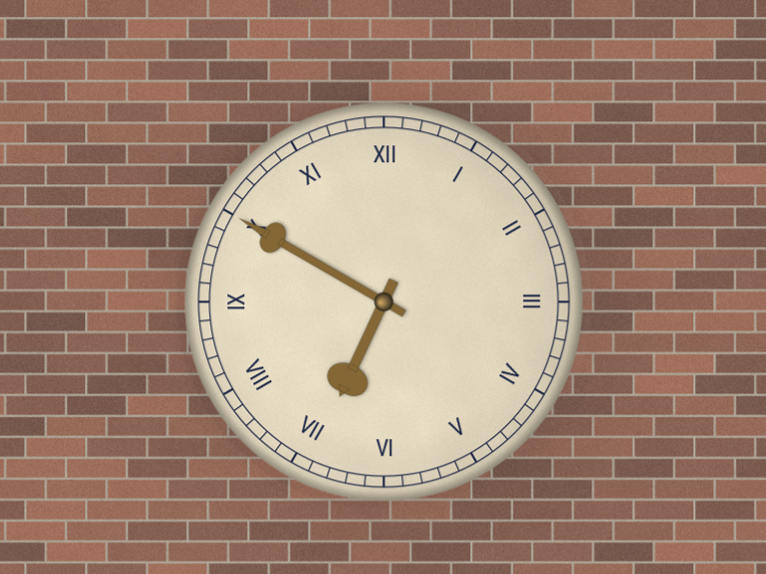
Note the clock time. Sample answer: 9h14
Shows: 6h50
